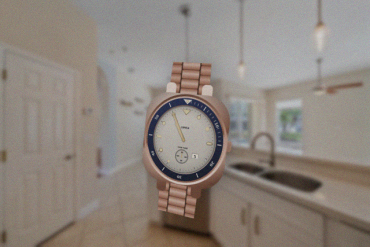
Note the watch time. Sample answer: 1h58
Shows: 10h55
